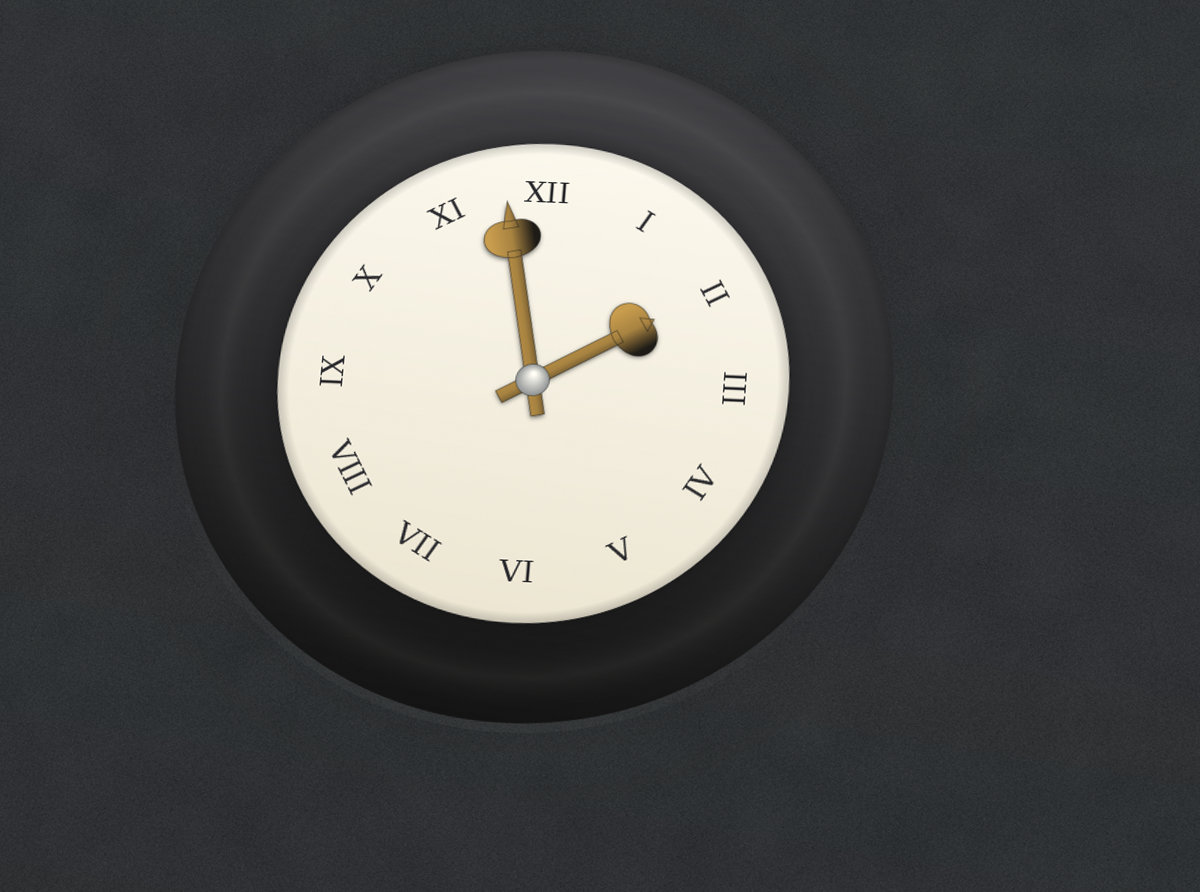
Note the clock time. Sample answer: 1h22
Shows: 1h58
